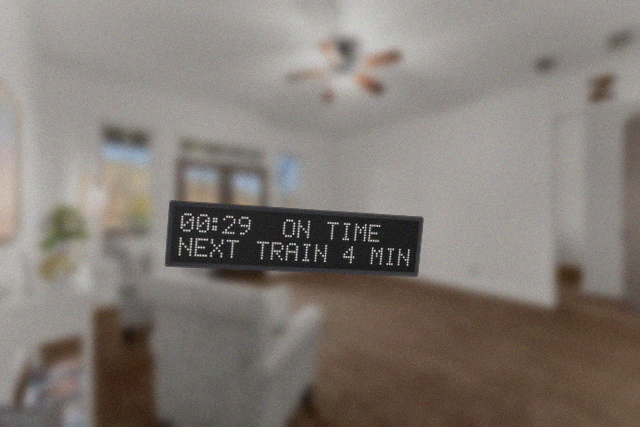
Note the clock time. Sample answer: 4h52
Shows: 0h29
